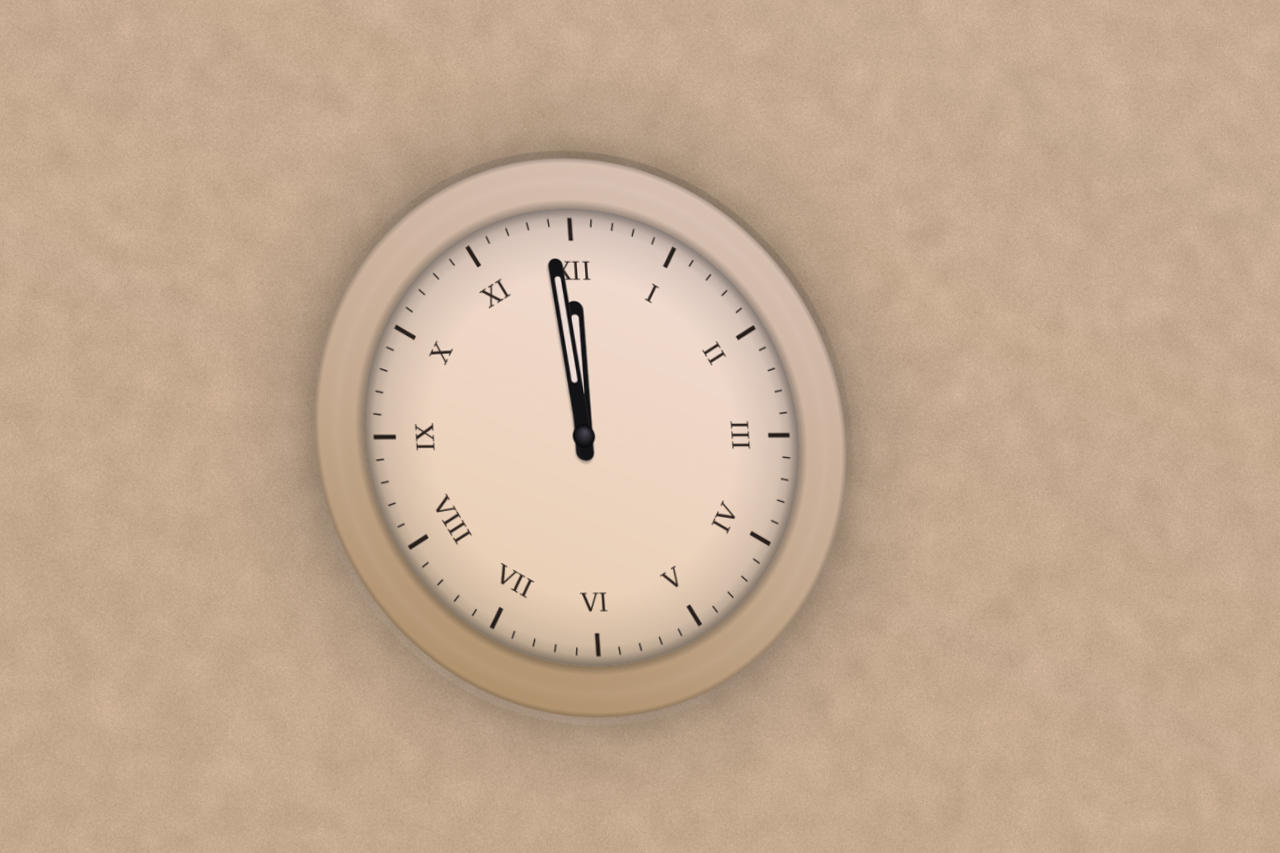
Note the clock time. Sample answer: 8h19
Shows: 11h59
